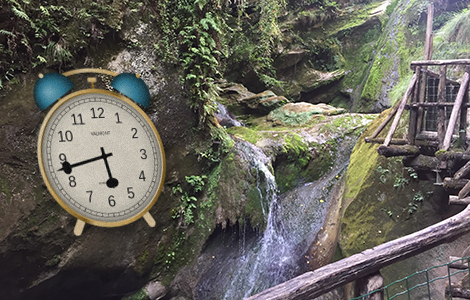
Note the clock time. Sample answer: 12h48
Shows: 5h43
